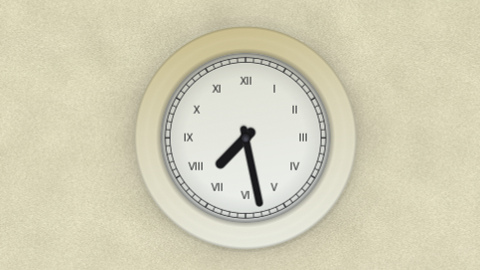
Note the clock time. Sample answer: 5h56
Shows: 7h28
